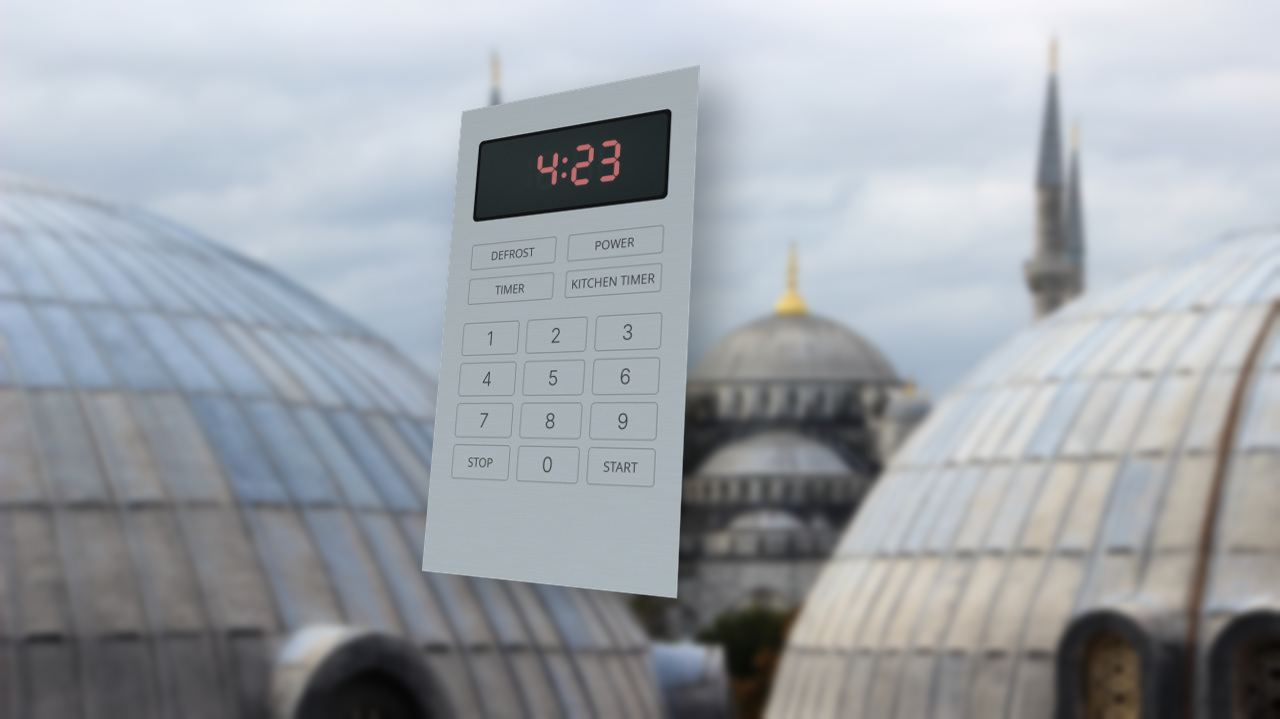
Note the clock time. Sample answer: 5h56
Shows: 4h23
